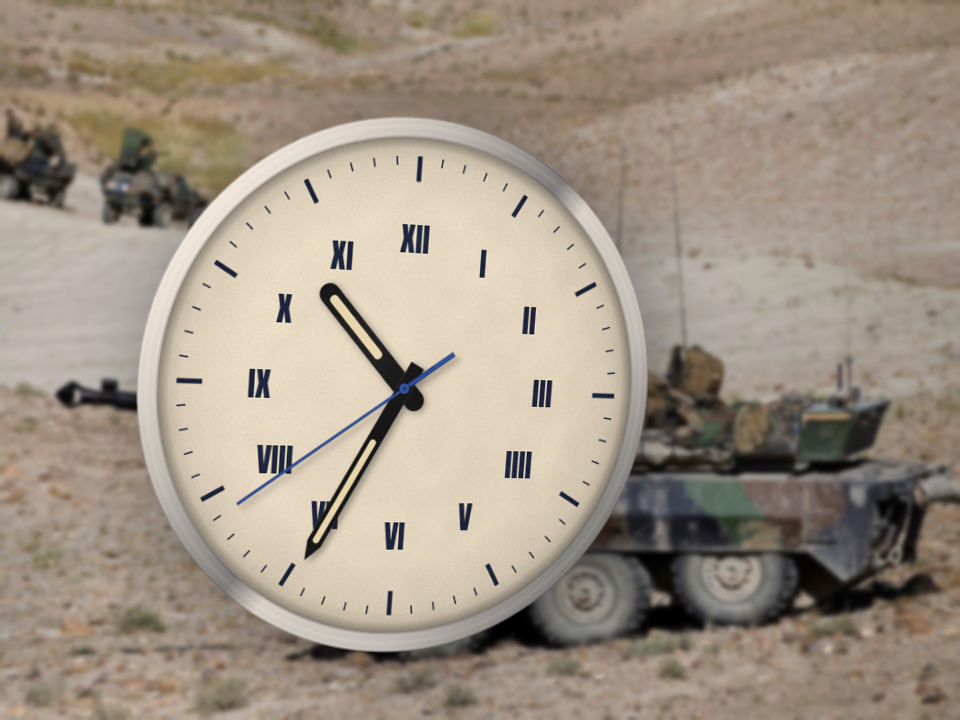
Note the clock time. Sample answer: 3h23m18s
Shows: 10h34m39s
